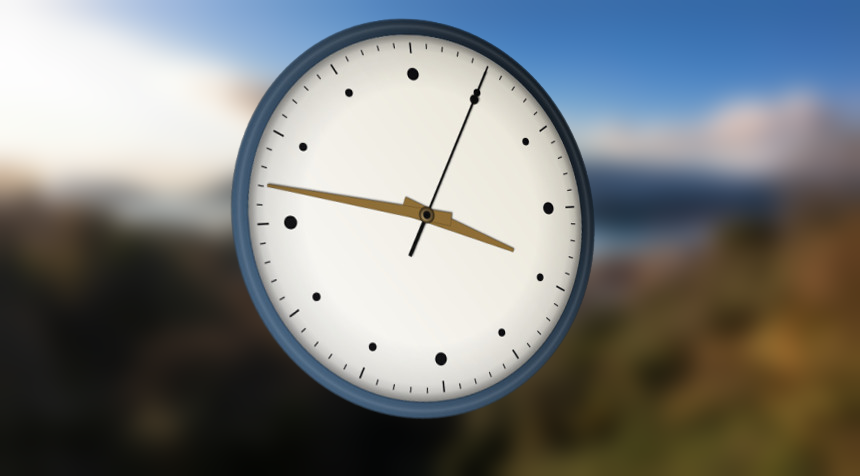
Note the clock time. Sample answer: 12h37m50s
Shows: 3h47m05s
